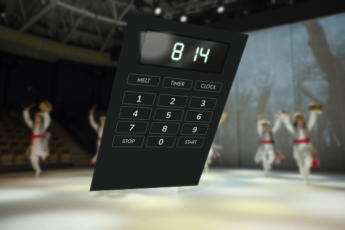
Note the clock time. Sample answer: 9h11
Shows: 8h14
